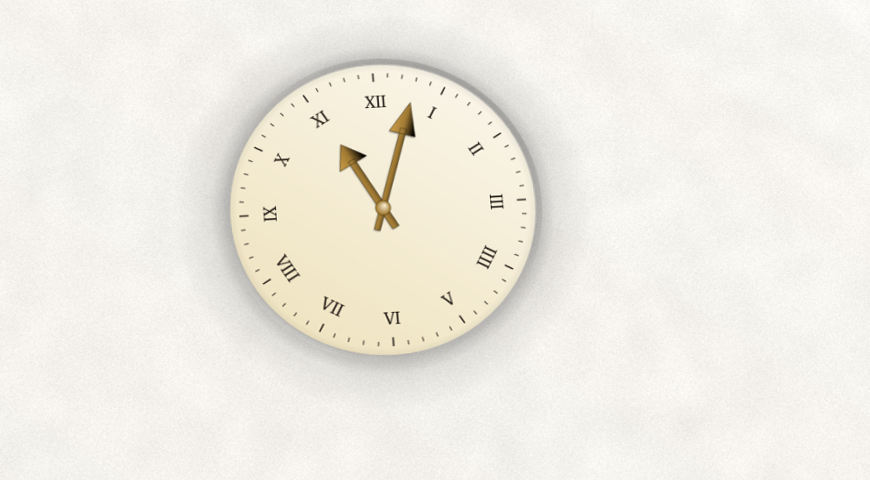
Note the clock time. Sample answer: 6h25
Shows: 11h03
